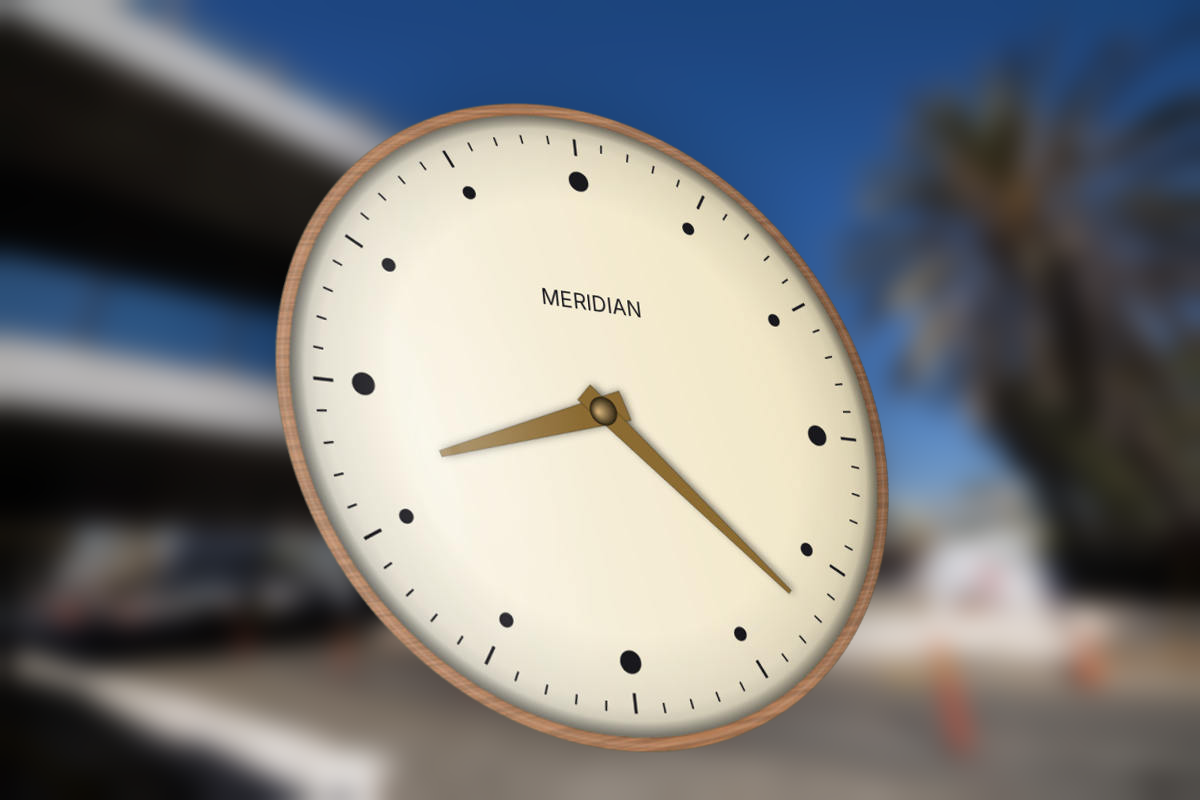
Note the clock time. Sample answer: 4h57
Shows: 8h22
